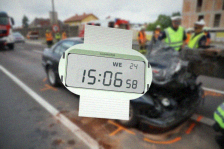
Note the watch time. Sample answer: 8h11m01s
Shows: 15h06m58s
